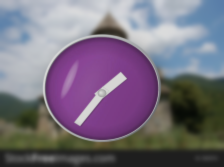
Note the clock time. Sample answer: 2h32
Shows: 1h36
